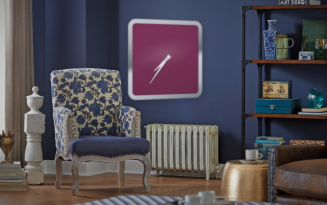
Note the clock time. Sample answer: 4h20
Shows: 7h36
